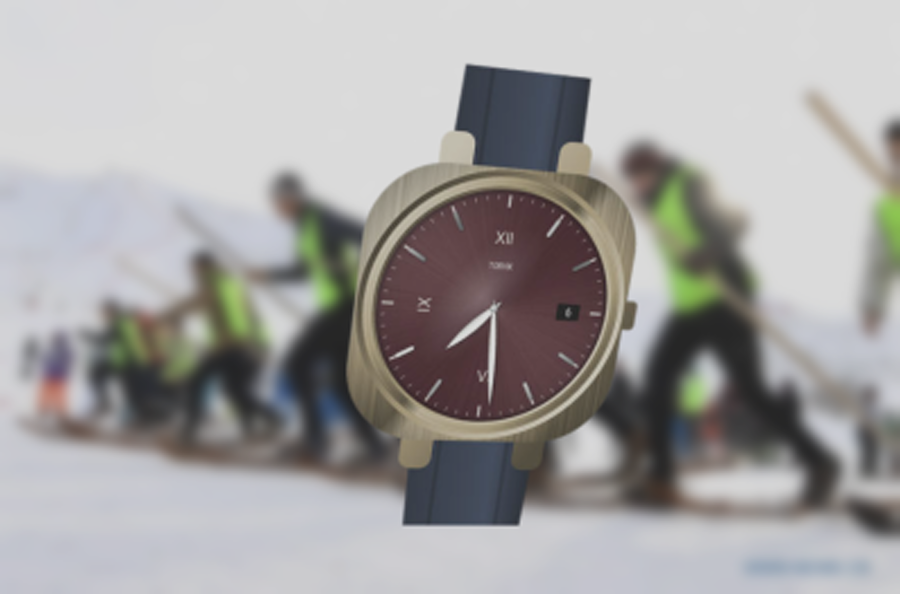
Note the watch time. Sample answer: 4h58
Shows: 7h29
